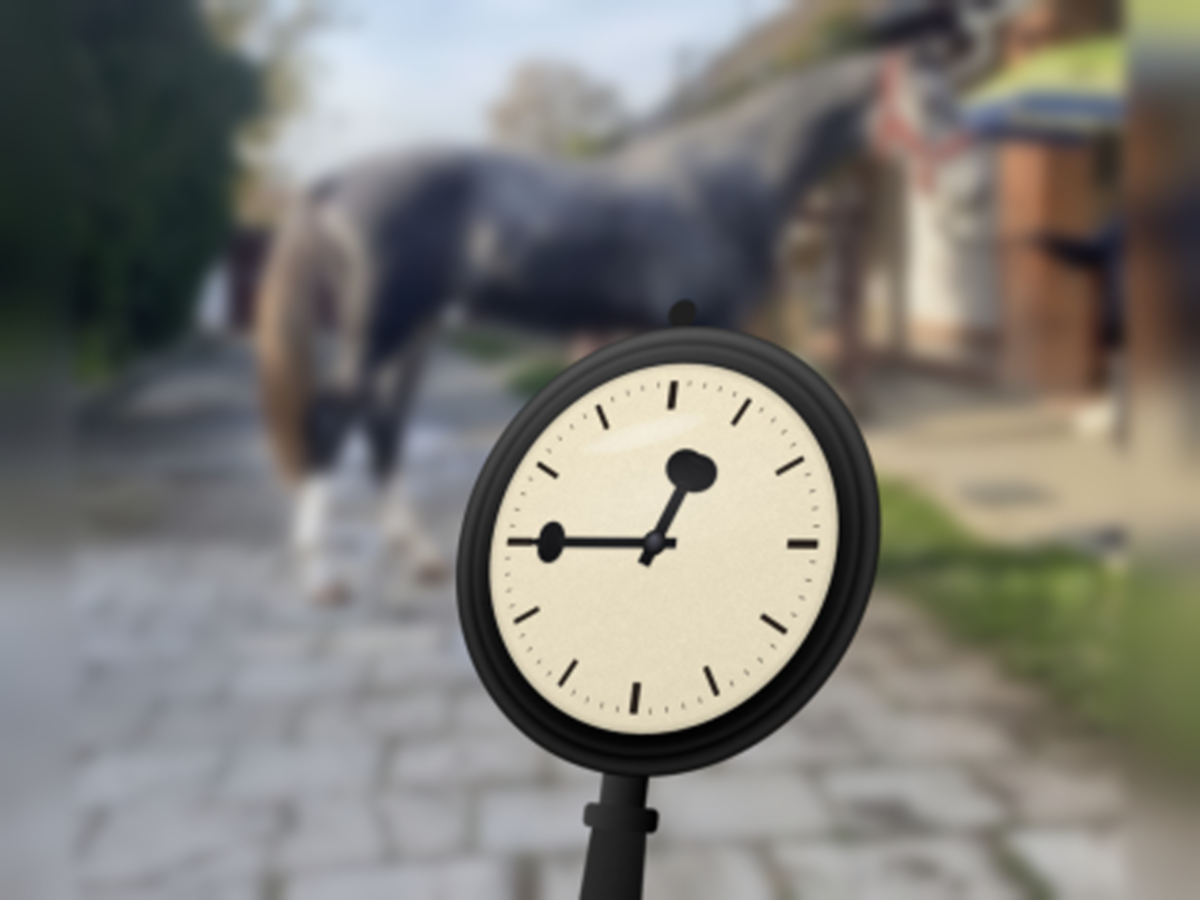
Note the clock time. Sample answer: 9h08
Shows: 12h45
